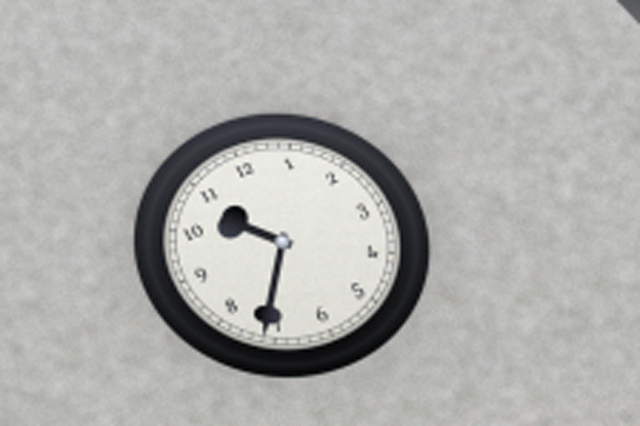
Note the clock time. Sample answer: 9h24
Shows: 10h36
